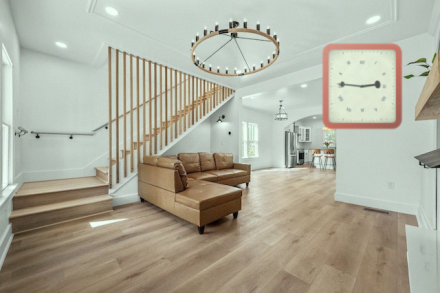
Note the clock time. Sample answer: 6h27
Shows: 2h46
